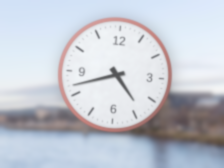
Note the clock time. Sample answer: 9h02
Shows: 4h42
